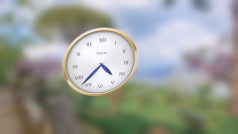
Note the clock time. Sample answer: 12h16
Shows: 4h37
